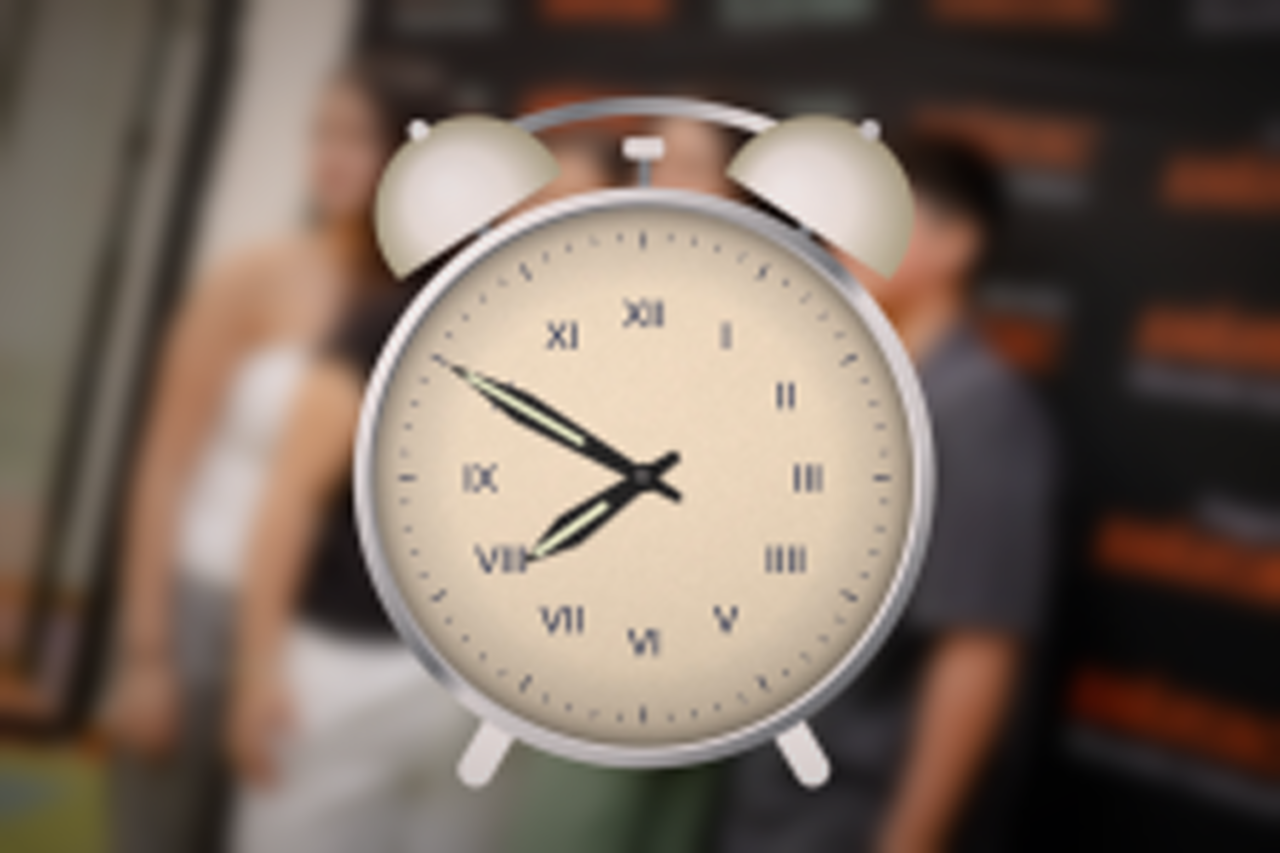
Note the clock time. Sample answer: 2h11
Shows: 7h50
